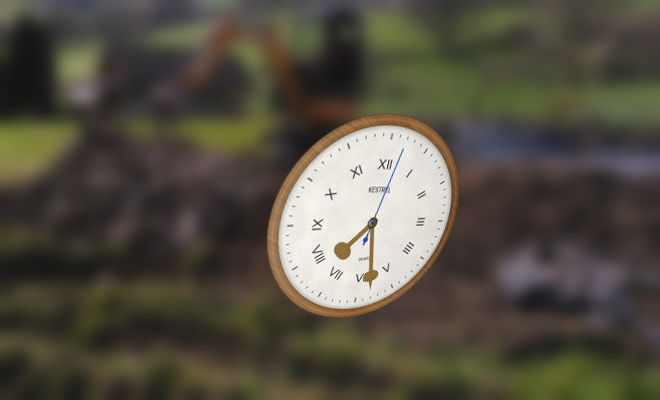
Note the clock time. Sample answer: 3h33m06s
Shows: 7h28m02s
